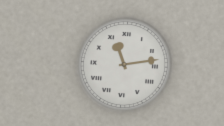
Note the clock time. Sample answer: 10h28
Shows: 11h13
